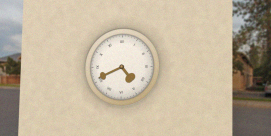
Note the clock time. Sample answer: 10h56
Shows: 4h41
